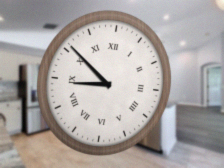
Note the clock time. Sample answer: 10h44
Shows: 8h51
